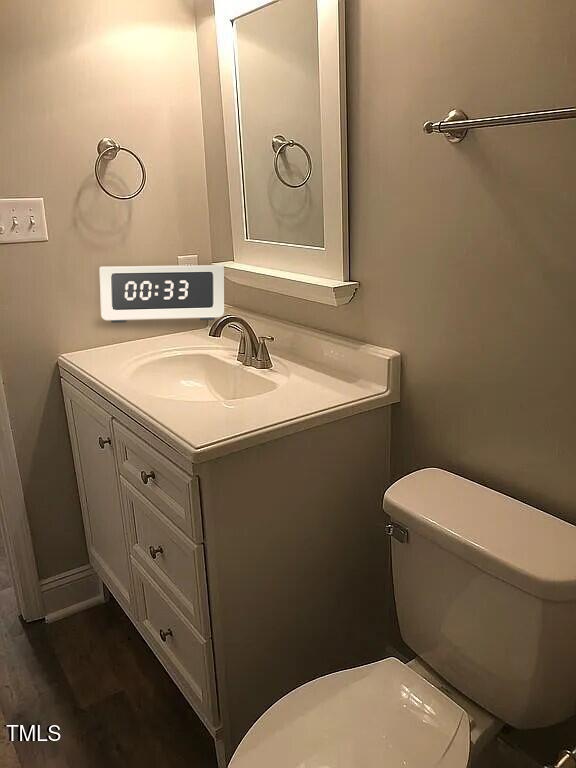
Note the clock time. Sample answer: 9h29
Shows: 0h33
